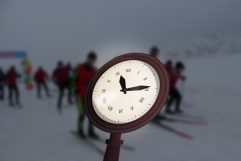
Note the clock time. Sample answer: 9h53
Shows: 11h14
